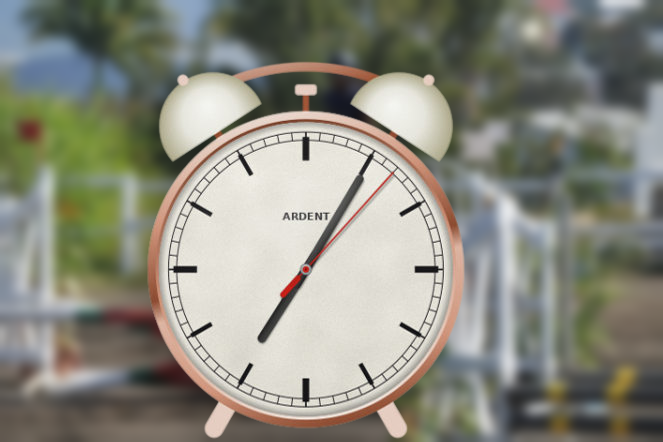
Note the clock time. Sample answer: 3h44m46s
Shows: 7h05m07s
